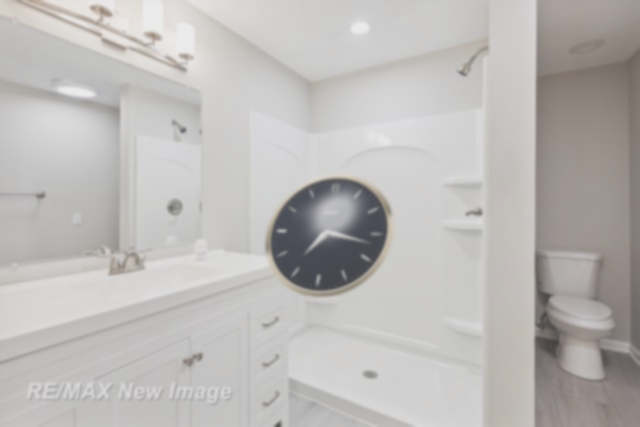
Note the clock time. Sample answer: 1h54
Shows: 7h17
